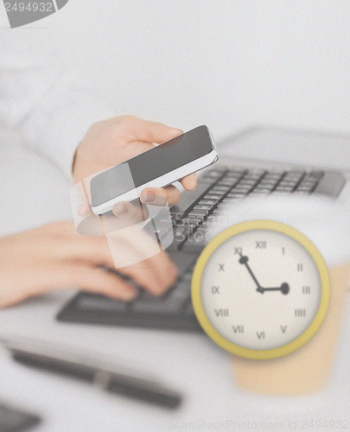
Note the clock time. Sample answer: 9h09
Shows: 2h55
